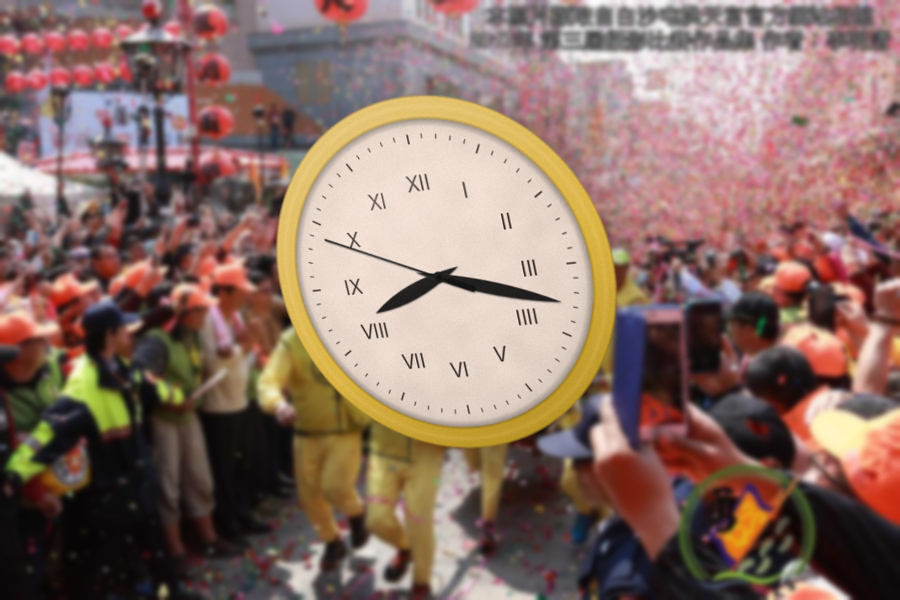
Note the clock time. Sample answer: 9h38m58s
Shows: 8h17m49s
